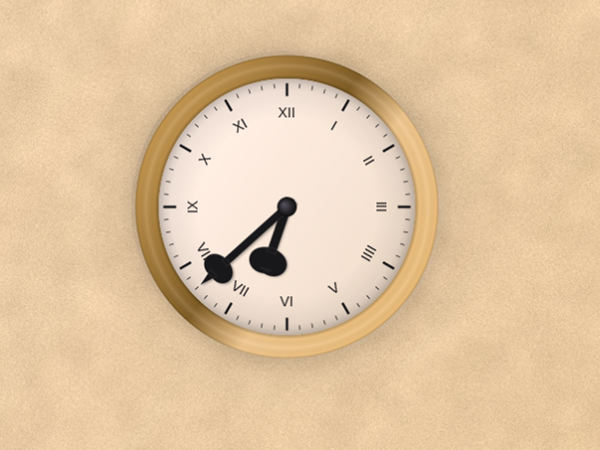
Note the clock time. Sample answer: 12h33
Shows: 6h38
